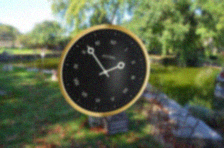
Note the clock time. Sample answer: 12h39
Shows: 1h52
